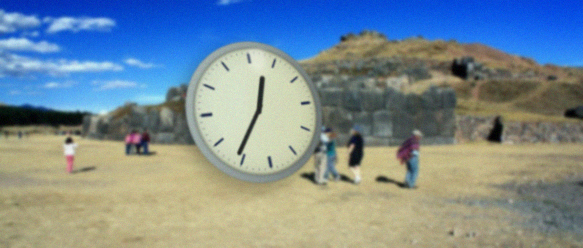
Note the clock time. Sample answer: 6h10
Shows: 12h36
